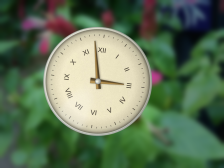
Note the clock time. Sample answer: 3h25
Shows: 2h58
